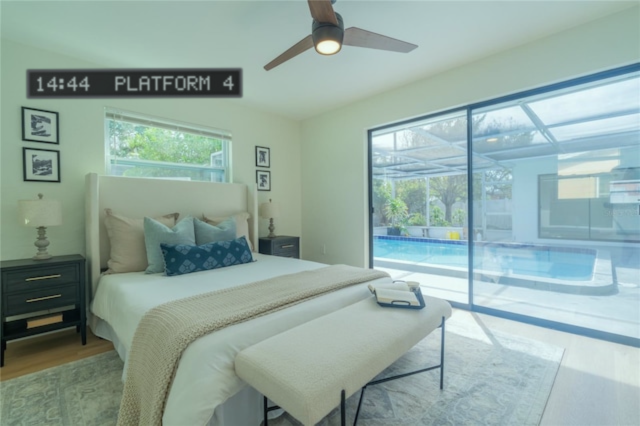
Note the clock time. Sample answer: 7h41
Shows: 14h44
